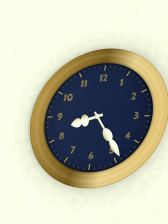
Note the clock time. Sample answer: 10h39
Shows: 8h24
